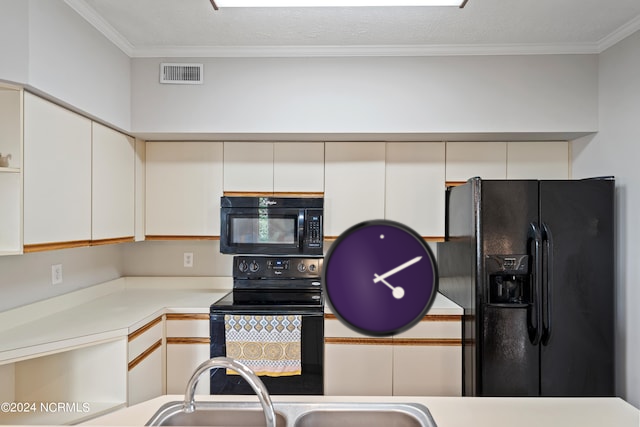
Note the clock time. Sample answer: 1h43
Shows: 4h10
